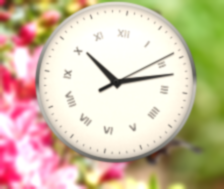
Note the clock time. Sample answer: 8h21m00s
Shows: 10h12m09s
